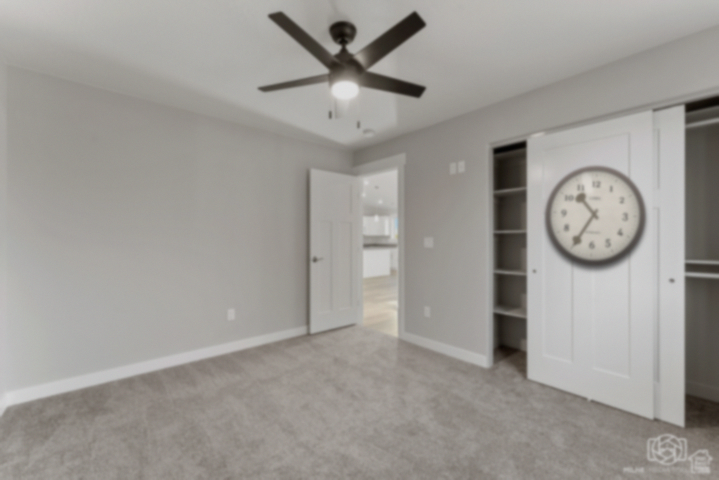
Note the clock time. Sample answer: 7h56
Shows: 10h35
